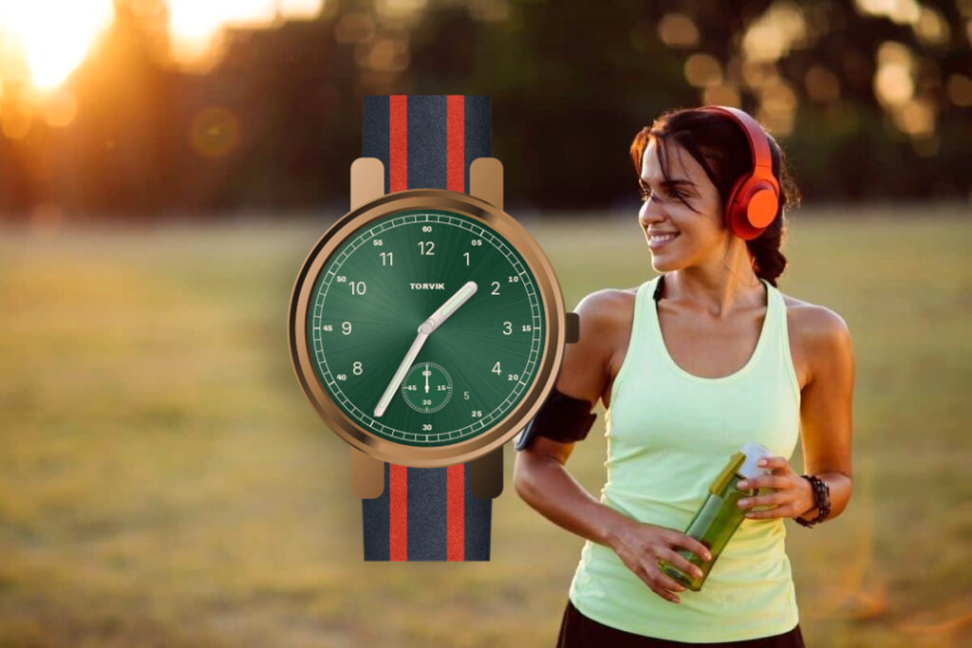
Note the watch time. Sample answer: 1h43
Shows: 1h35
